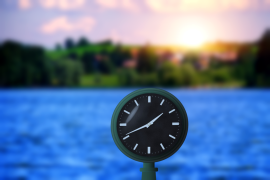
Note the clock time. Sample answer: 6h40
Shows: 1h41
